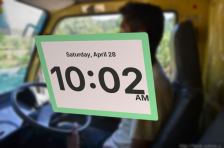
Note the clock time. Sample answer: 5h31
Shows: 10h02
